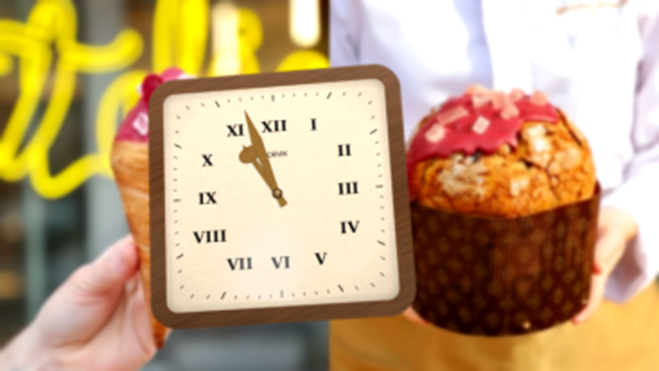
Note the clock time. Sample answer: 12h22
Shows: 10h57
